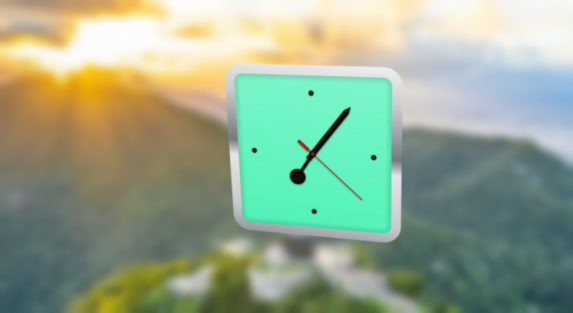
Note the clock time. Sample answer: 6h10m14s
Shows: 7h06m22s
